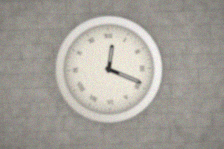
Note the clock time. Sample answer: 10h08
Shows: 12h19
